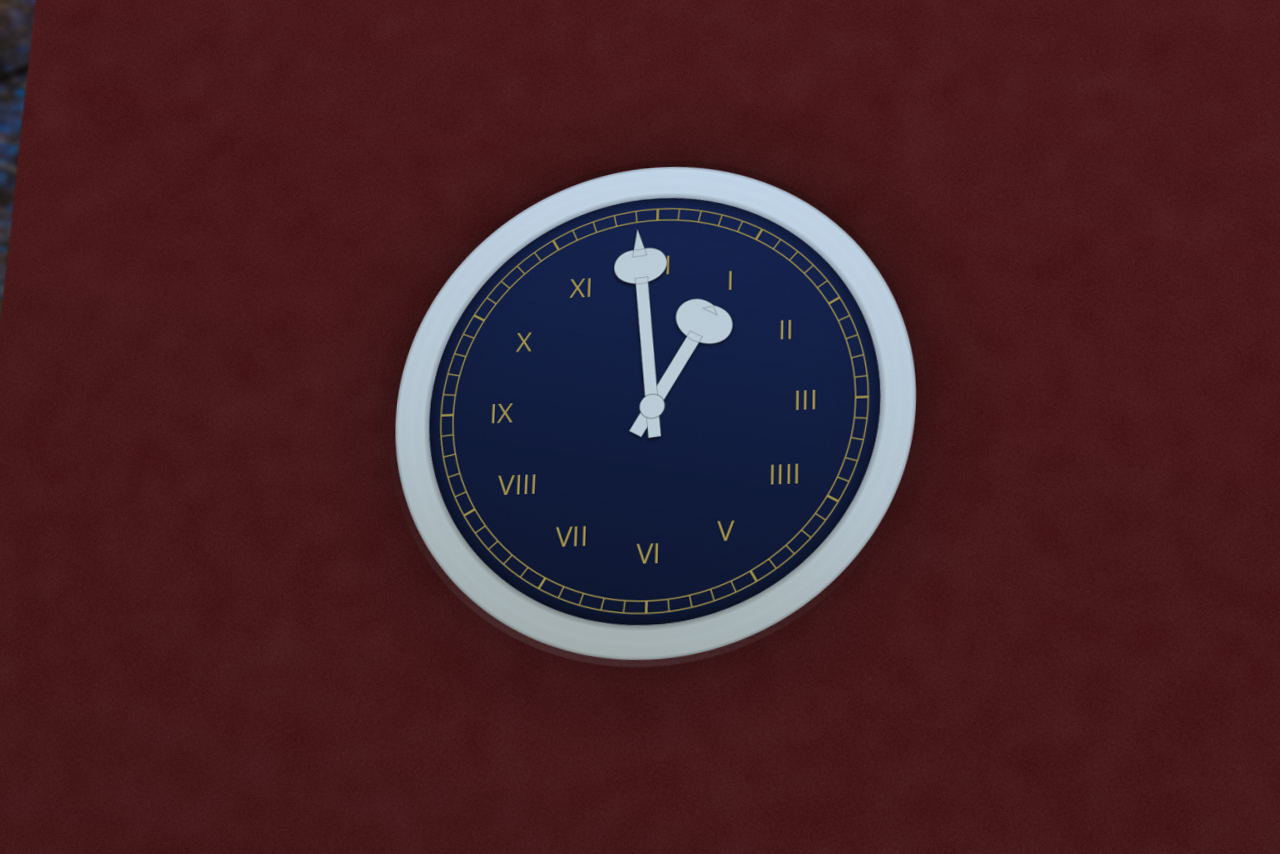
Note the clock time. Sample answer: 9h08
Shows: 12h59
